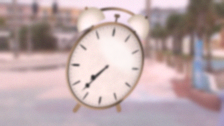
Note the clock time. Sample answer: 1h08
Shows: 7h37
